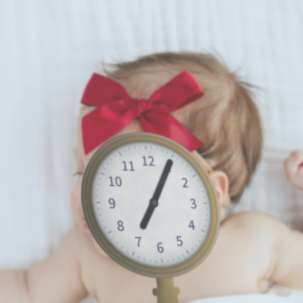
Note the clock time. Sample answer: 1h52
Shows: 7h05
